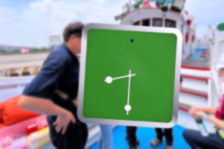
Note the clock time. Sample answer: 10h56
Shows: 8h30
